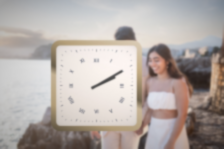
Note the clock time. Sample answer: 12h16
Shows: 2h10
